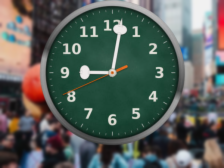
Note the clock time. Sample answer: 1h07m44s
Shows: 9h01m41s
